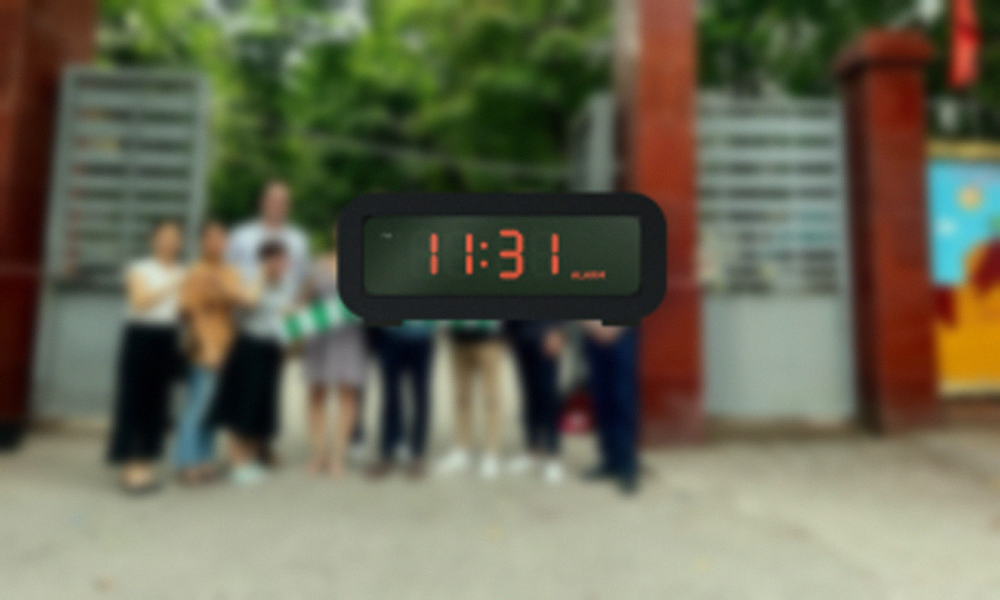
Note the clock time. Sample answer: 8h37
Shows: 11h31
